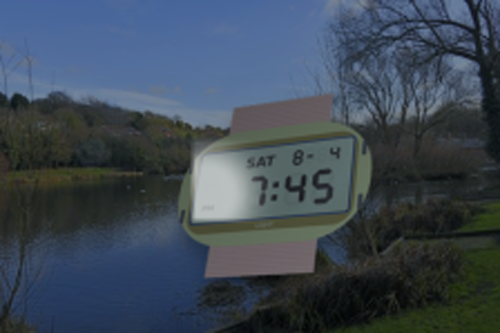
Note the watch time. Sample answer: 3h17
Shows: 7h45
